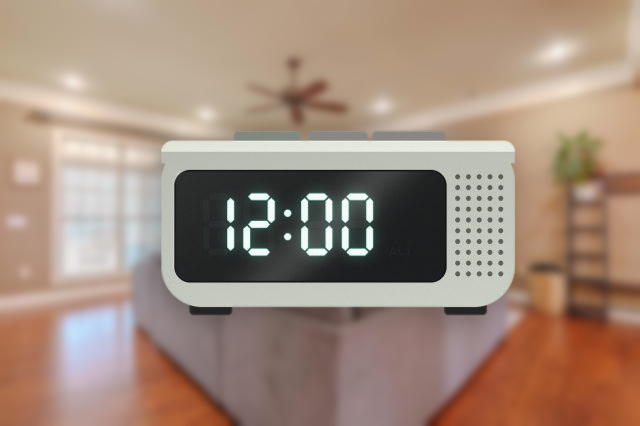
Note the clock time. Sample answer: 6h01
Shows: 12h00
